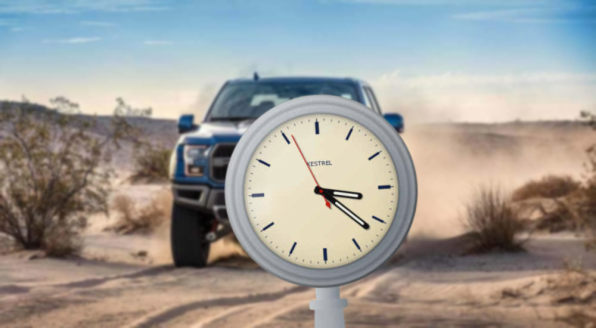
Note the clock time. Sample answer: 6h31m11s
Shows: 3h21m56s
